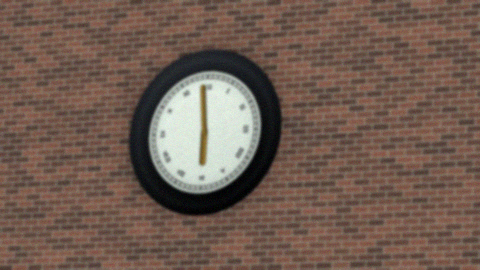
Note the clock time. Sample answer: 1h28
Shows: 5h59
